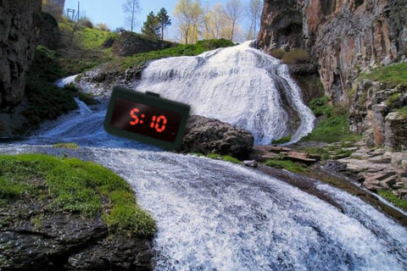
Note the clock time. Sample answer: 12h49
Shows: 5h10
